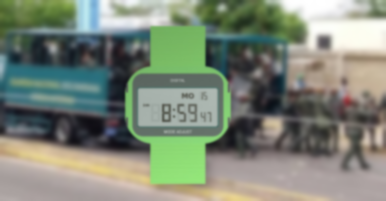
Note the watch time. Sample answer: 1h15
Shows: 8h59
